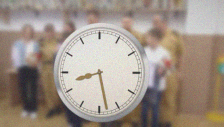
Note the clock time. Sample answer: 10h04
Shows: 8h28
